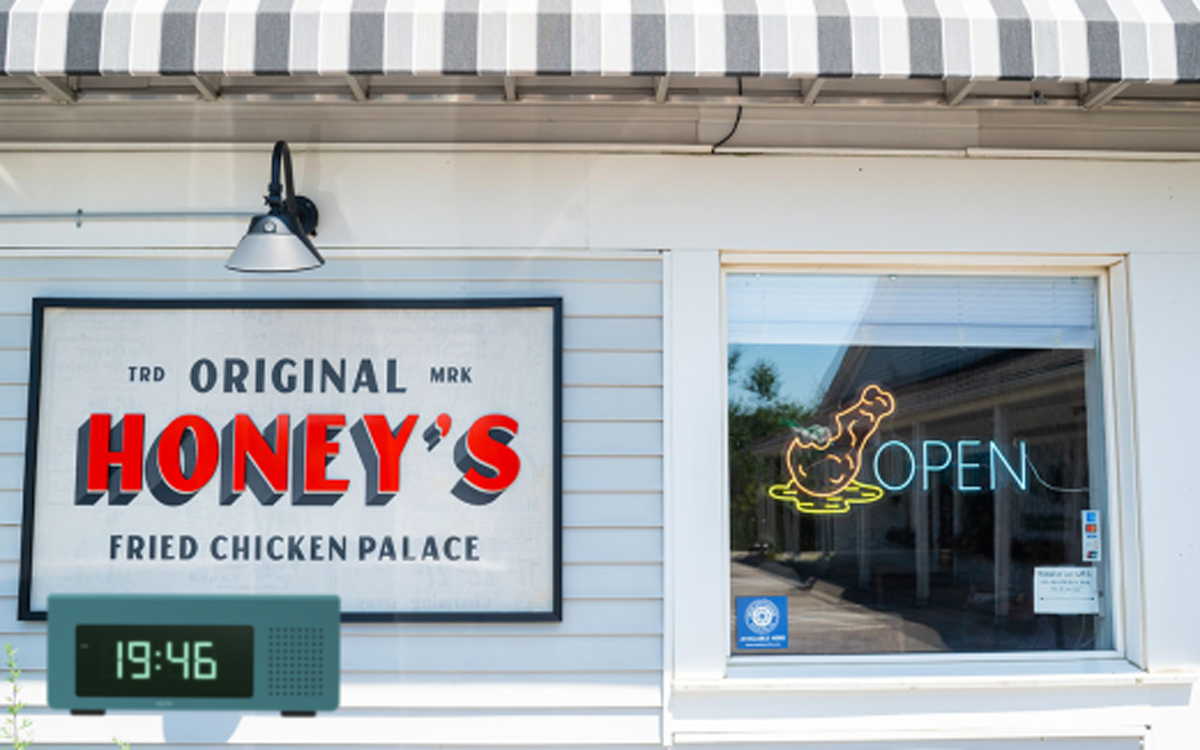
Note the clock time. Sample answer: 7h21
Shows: 19h46
